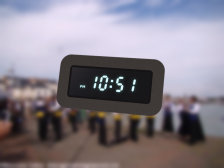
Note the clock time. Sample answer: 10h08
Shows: 10h51
